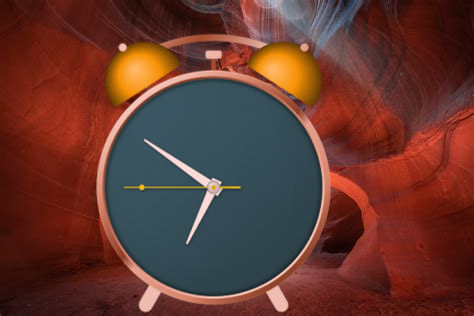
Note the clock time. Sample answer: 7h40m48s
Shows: 6h50m45s
